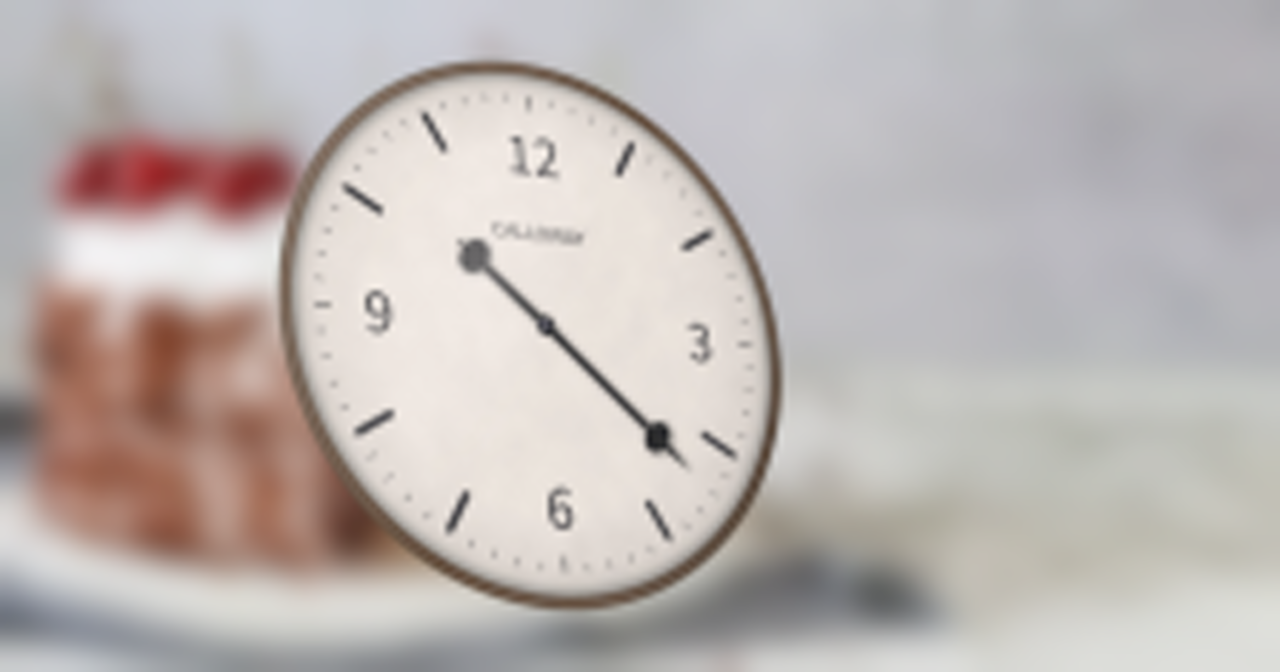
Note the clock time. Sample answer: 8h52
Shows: 10h22
